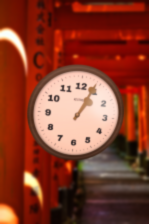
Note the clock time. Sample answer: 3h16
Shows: 1h04
